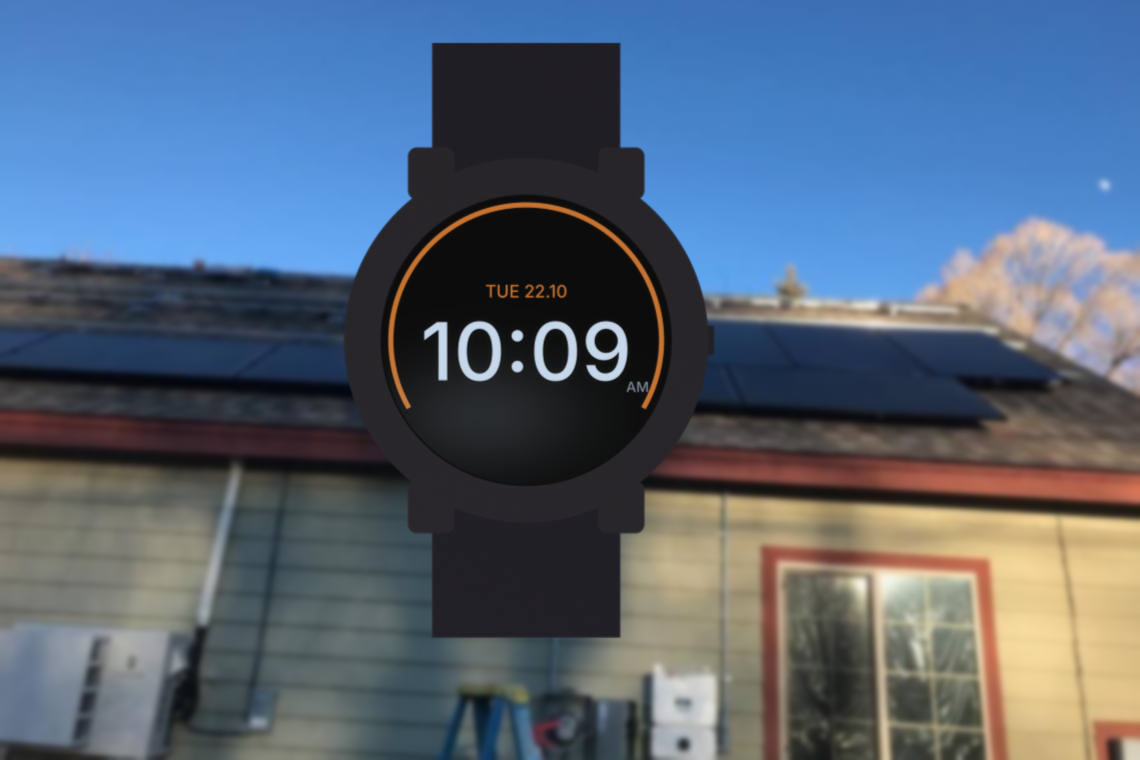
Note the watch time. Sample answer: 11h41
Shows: 10h09
